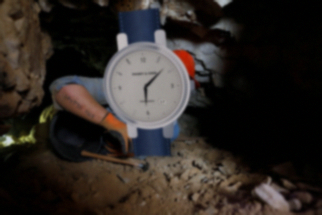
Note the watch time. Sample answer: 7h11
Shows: 6h08
